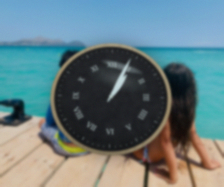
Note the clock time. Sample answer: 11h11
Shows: 1h04
